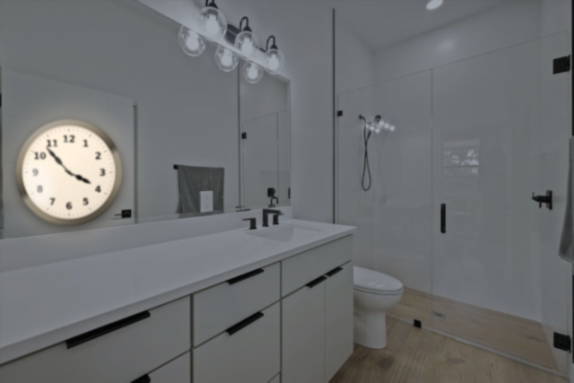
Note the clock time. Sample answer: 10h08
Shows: 3h53
